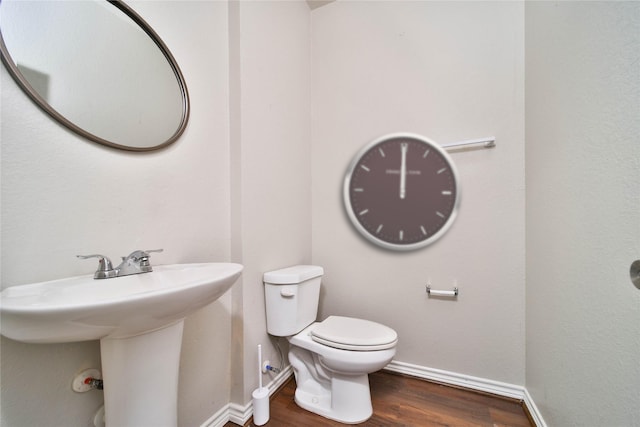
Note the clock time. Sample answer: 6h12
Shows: 12h00
